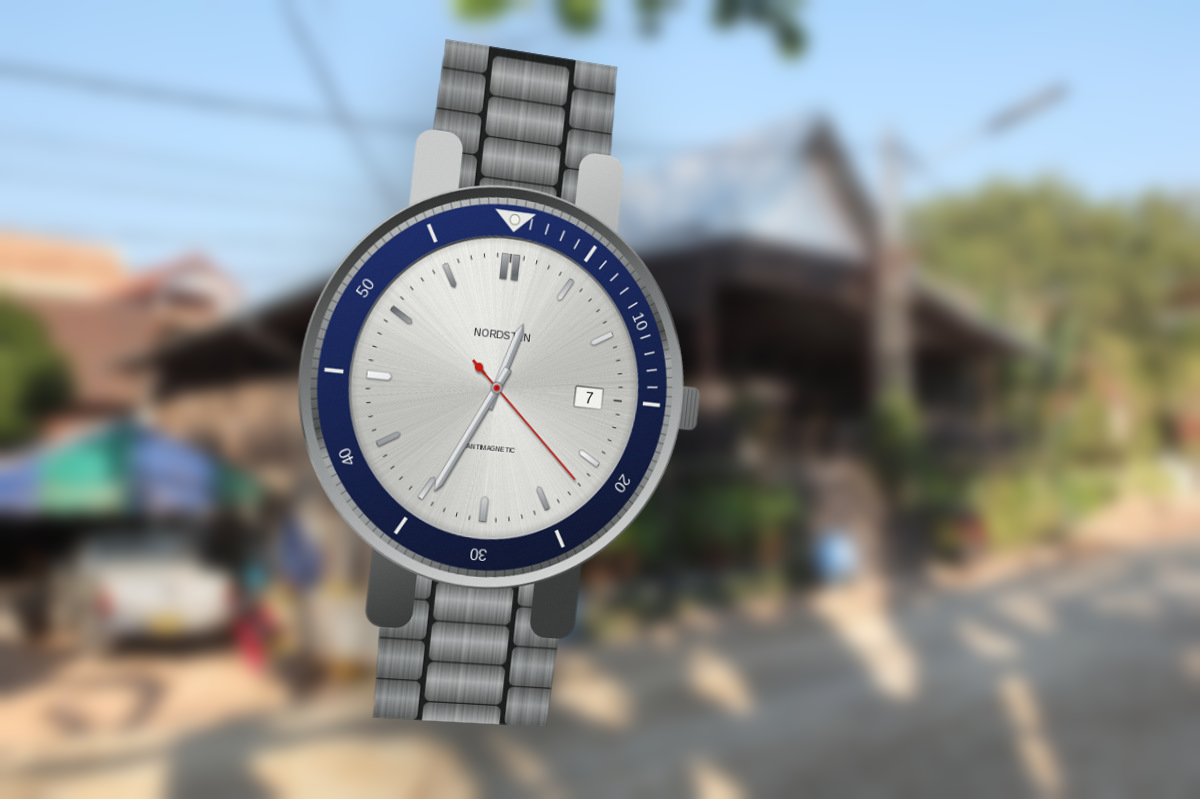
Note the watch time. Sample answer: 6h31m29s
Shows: 12h34m22s
